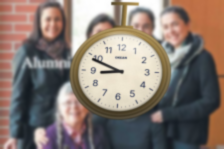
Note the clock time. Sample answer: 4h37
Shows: 8h49
